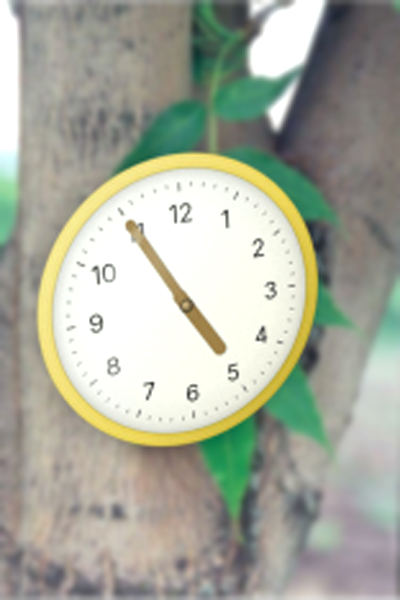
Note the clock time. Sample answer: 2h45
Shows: 4h55
